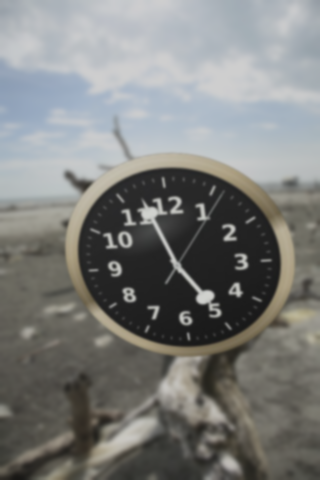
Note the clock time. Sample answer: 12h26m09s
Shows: 4h57m06s
